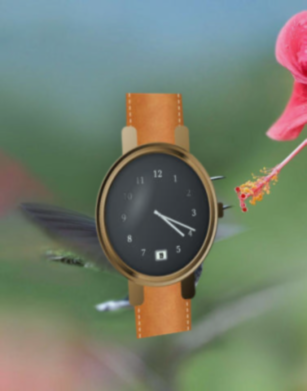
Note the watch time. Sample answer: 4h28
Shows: 4h19
